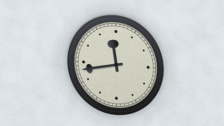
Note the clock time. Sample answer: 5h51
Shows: 11h43
